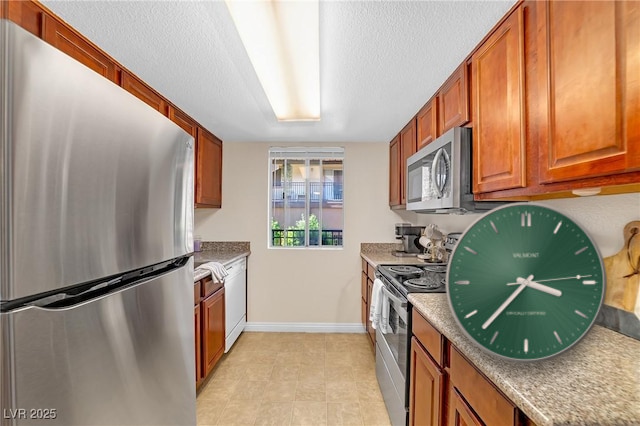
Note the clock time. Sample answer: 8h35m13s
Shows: 3h37m14s
